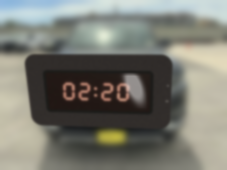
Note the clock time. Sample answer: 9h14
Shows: 2h20
